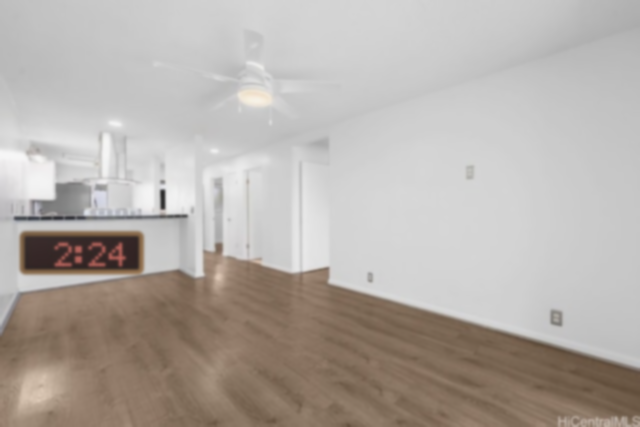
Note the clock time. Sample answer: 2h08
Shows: 2h24
